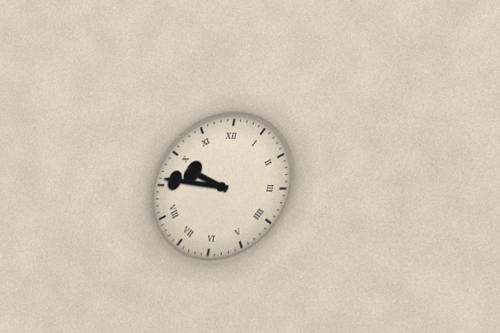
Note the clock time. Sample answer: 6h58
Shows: 9h46
